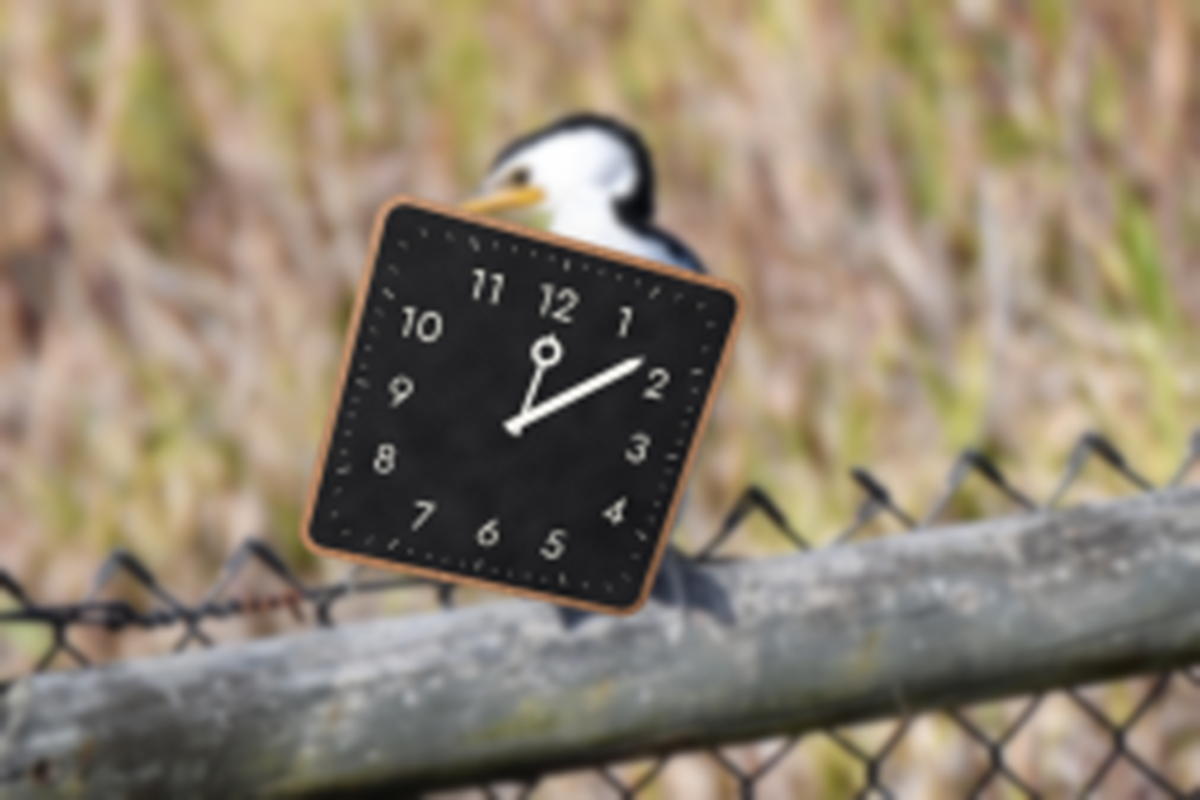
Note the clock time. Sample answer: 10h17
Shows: 12h08
